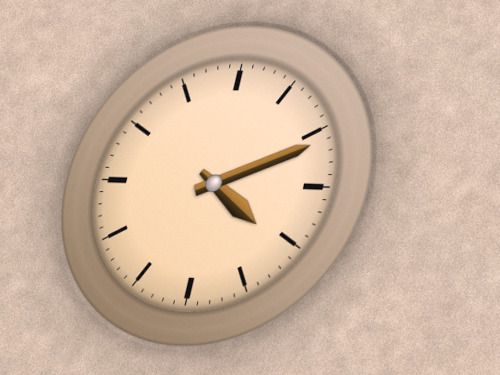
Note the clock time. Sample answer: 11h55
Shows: 4h11
